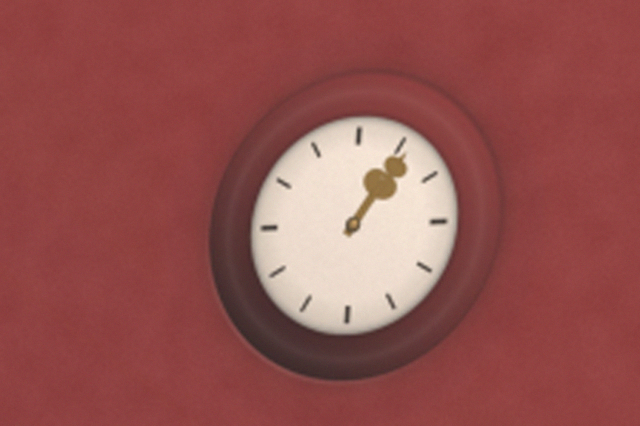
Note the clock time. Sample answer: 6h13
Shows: 1h06
